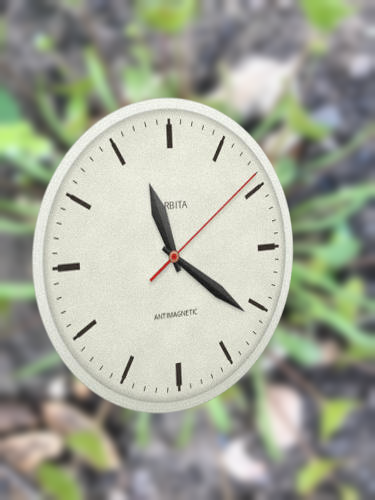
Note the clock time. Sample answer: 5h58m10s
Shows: 11h21m09s
